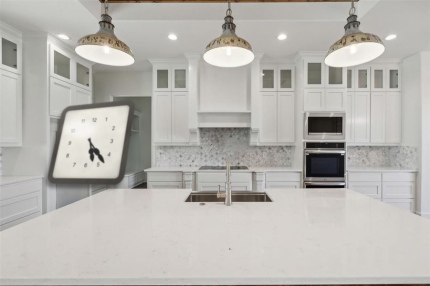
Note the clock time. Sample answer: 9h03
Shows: 5h23
